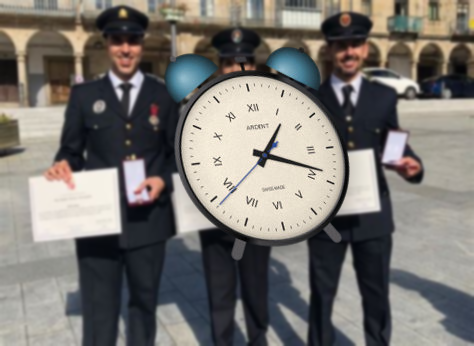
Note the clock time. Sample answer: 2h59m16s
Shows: 1h18m39s
